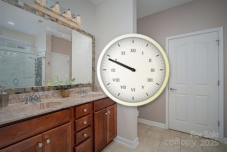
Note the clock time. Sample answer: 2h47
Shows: 9h49
